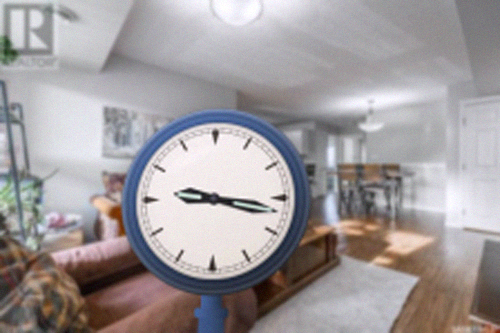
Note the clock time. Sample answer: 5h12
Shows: 9h17
